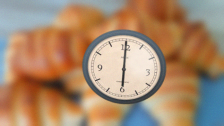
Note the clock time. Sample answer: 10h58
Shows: 6h00
